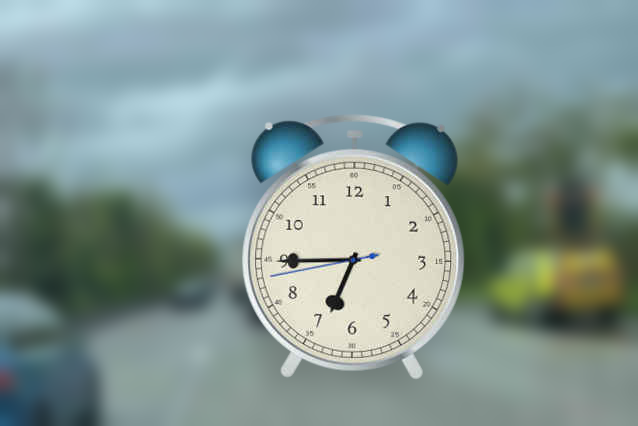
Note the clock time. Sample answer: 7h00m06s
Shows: 6h44m43s
